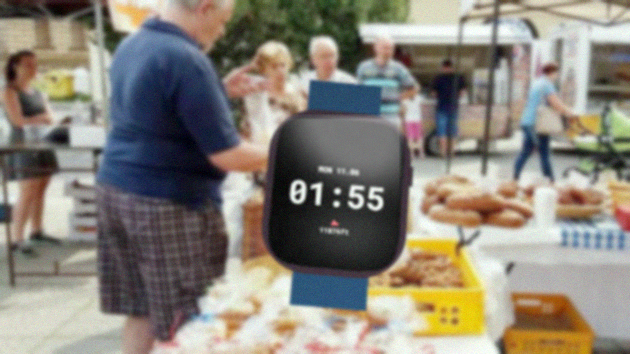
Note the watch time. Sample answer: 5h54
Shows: 1h55
